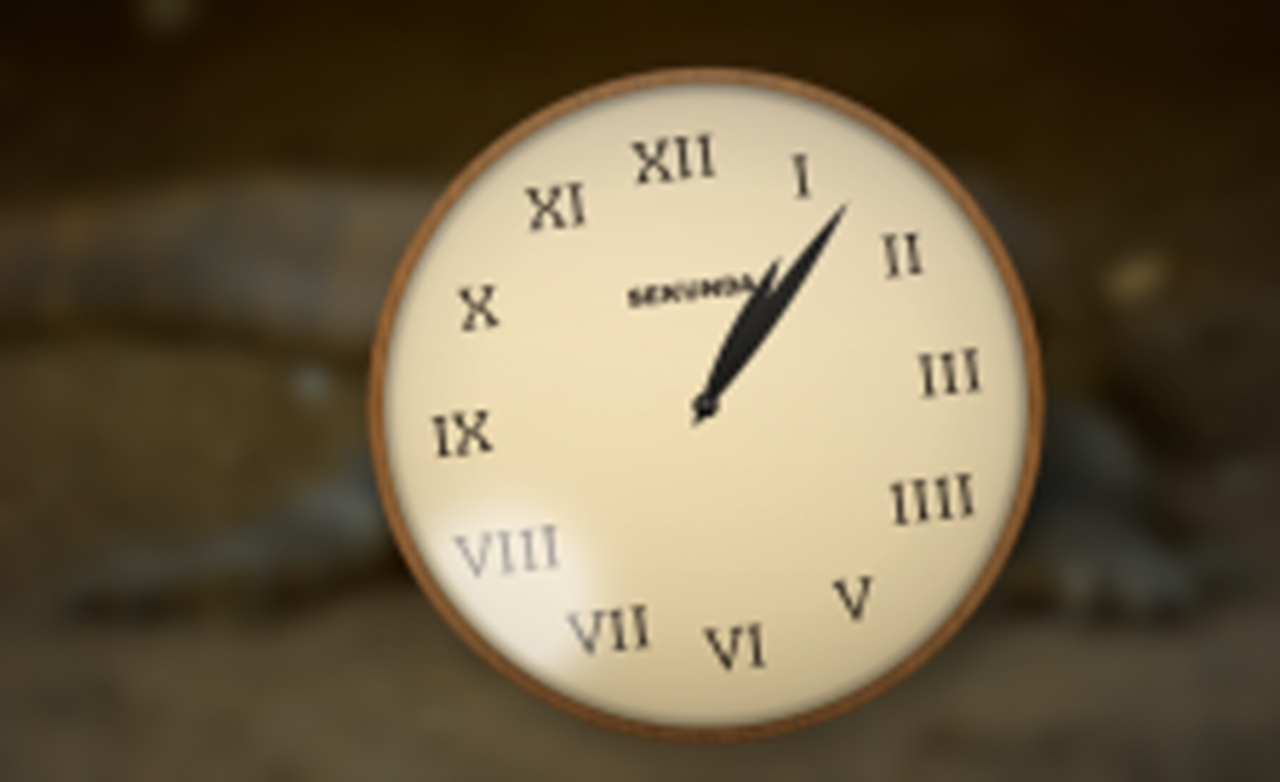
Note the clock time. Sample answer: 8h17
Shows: 1h07
